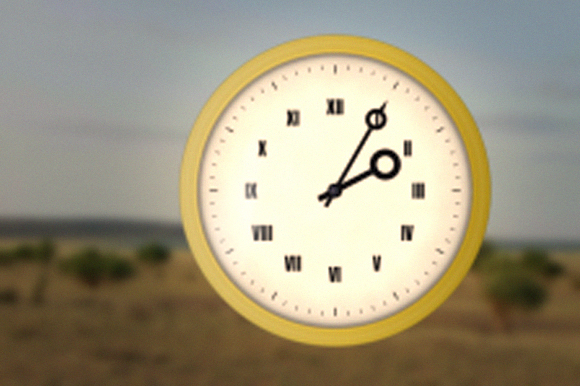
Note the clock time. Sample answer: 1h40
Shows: 2h05
